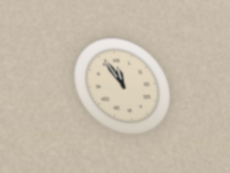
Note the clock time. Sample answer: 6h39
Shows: 11h56
